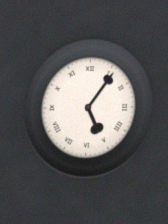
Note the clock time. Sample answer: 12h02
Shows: 5h06
